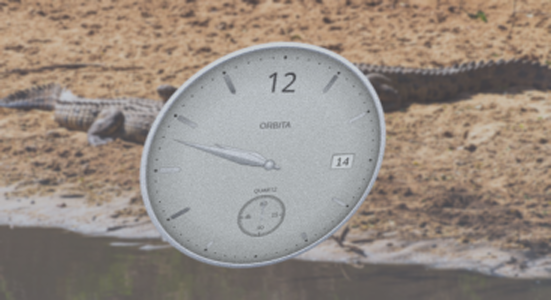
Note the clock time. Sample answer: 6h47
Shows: 9h48
